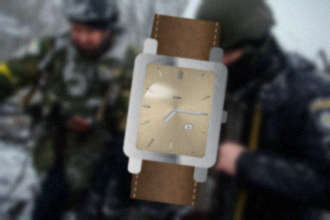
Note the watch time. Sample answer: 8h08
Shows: 7h15
